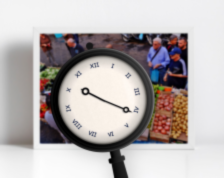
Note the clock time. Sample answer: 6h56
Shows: 10h21
